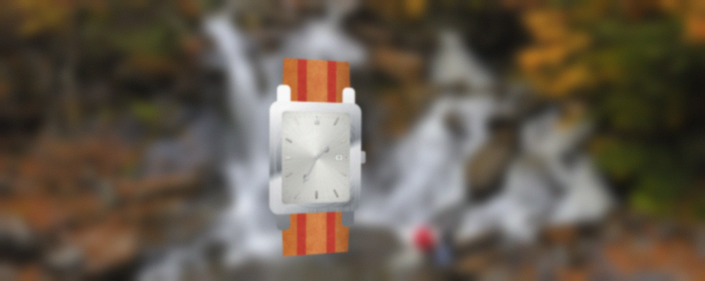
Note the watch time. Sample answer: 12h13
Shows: 1h35
